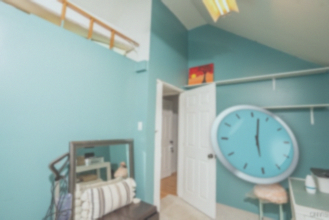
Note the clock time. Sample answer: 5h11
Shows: 6h02
